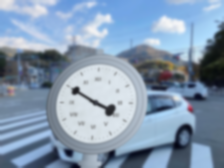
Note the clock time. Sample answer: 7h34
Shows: 3h50
